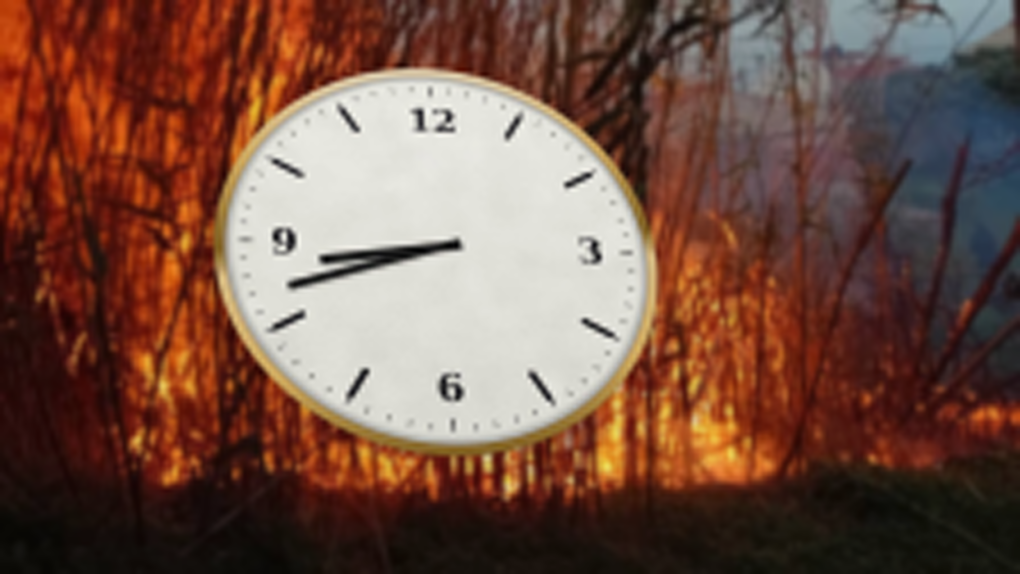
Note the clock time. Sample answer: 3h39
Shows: 8h42
